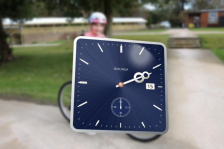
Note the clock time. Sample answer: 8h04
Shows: 2h11
